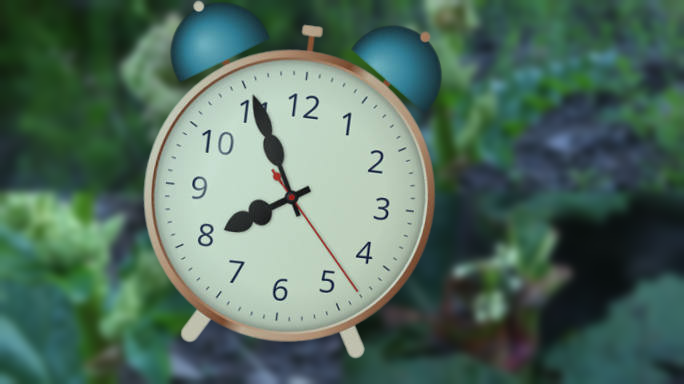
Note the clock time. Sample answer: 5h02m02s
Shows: 7h55m23s
